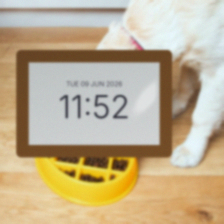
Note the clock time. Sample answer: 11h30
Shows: 11h52
